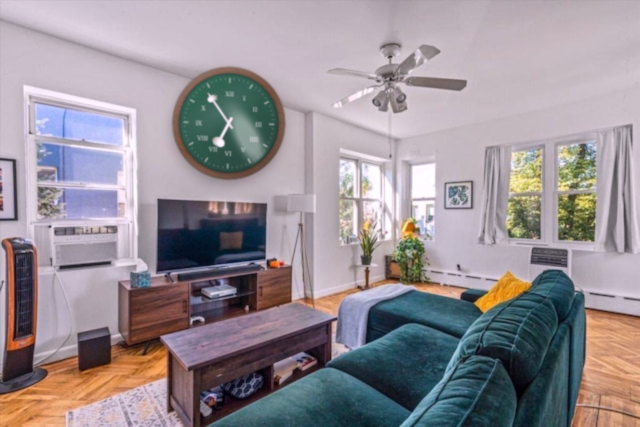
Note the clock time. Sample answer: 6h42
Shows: 6h54
